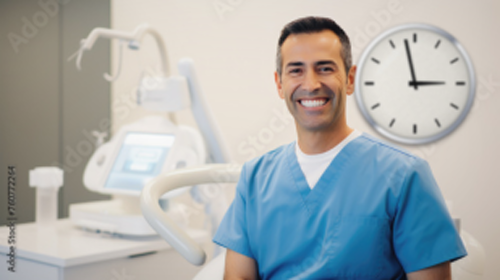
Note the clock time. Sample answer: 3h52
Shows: 2h58
